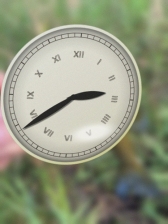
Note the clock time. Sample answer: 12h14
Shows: 2h39
